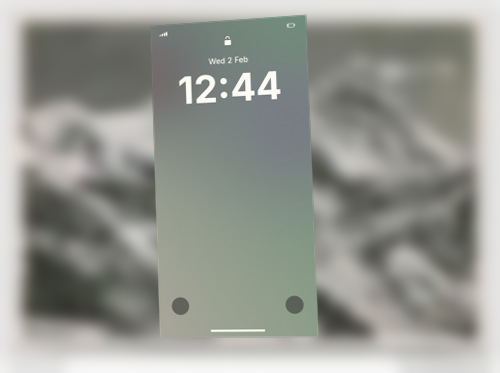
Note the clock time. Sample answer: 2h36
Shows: 12h44
